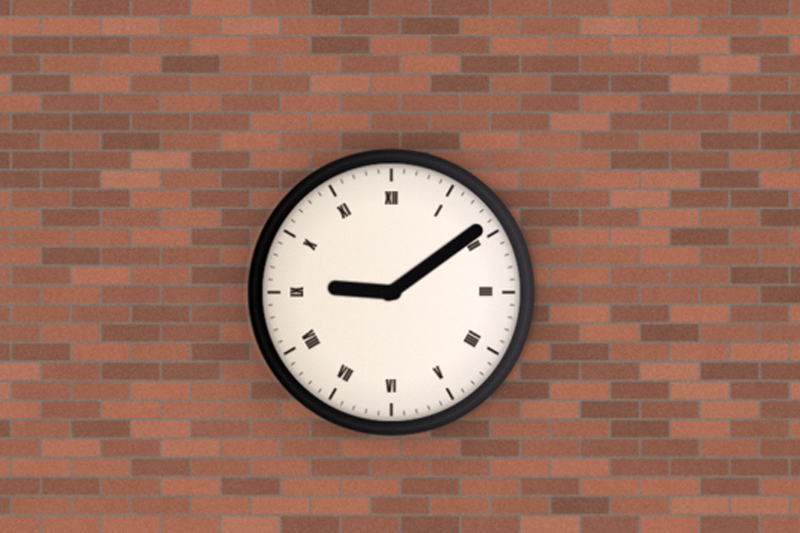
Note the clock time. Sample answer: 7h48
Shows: 9h09
